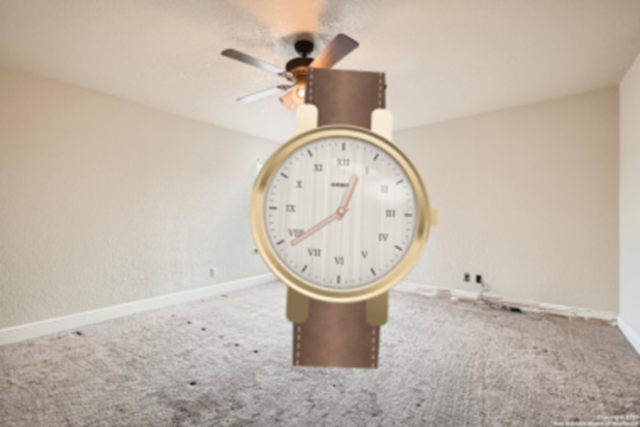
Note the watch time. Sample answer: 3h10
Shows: 12h39
